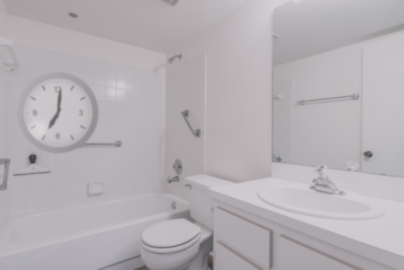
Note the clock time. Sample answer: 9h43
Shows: 7h01
